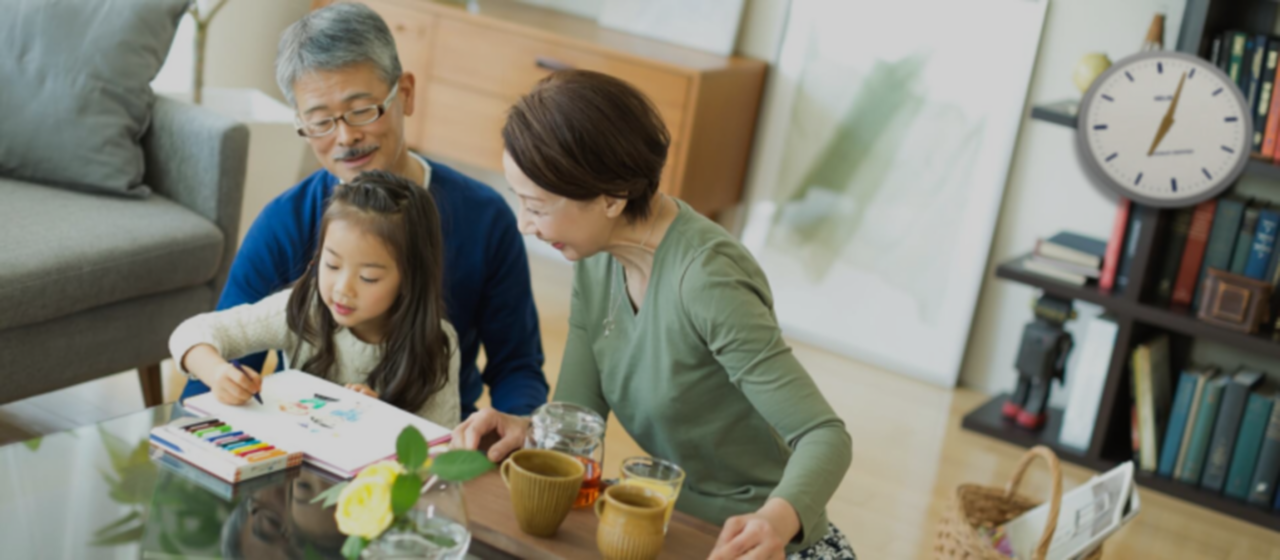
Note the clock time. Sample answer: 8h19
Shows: 7h04
